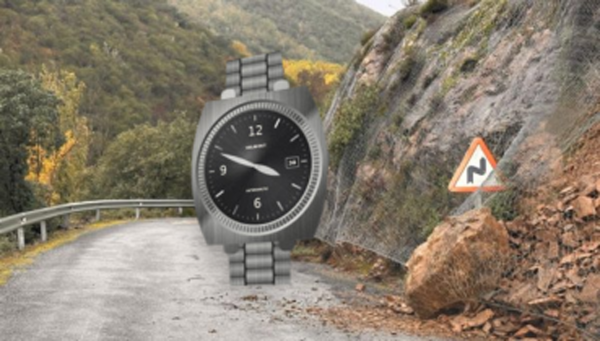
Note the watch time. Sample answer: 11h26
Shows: 3h49
